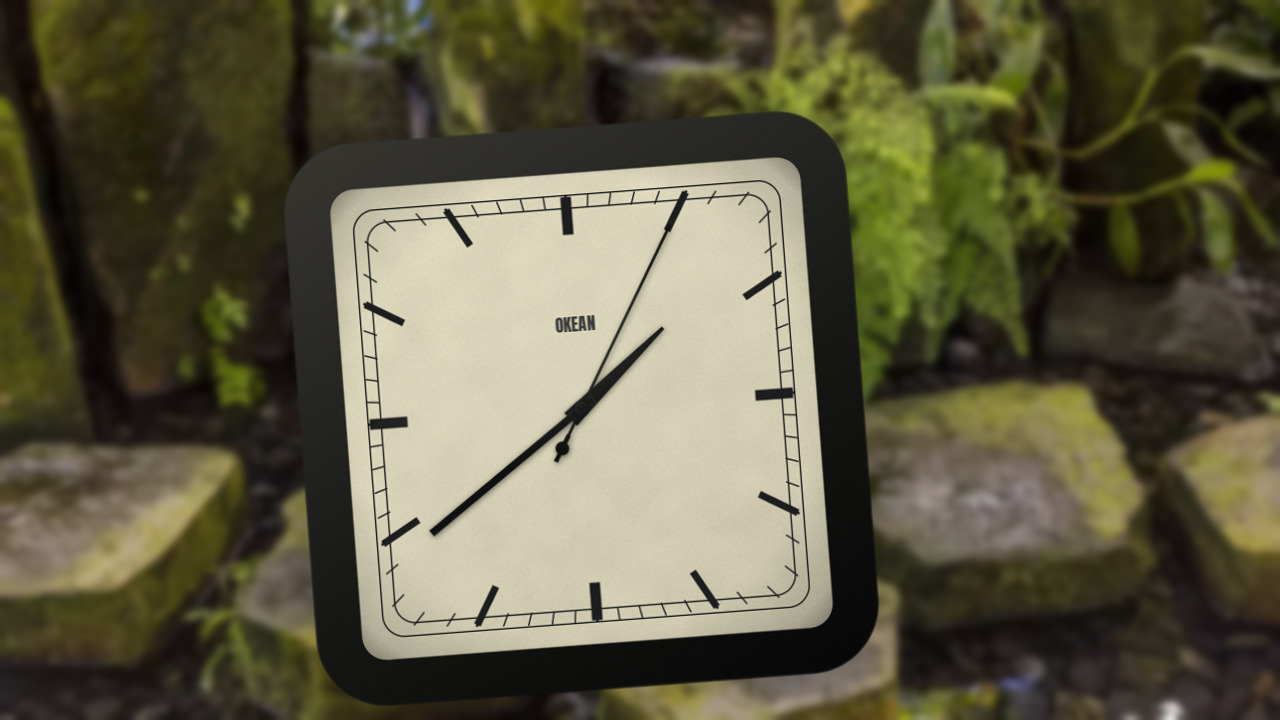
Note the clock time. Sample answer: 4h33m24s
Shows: 1h39m05s
